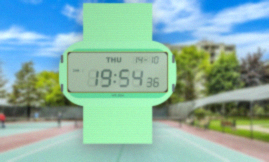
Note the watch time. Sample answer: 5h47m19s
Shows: 19h54m36s
